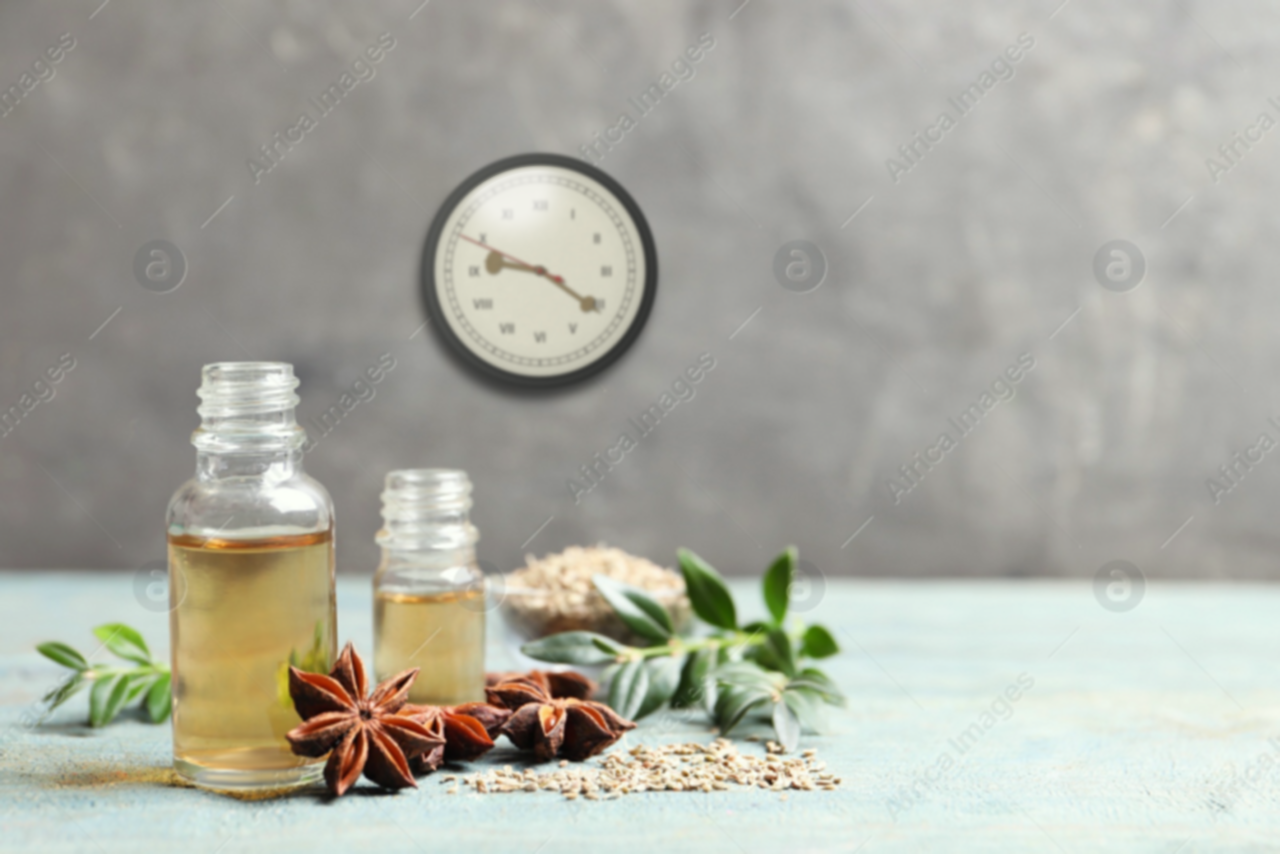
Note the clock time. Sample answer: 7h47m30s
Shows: 9h20m49s
